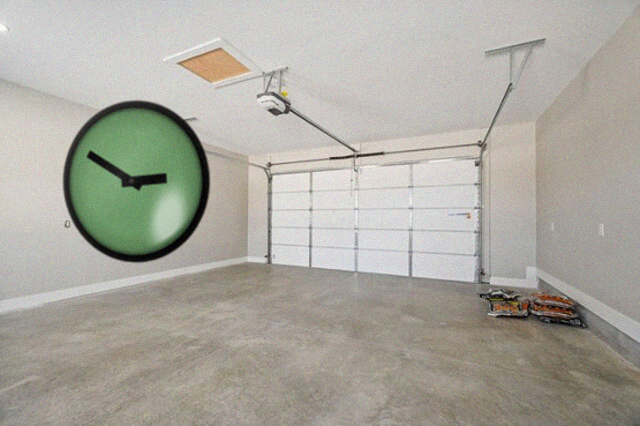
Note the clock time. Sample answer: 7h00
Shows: 2h50
